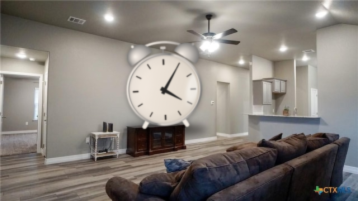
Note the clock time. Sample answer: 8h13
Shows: 4h05
